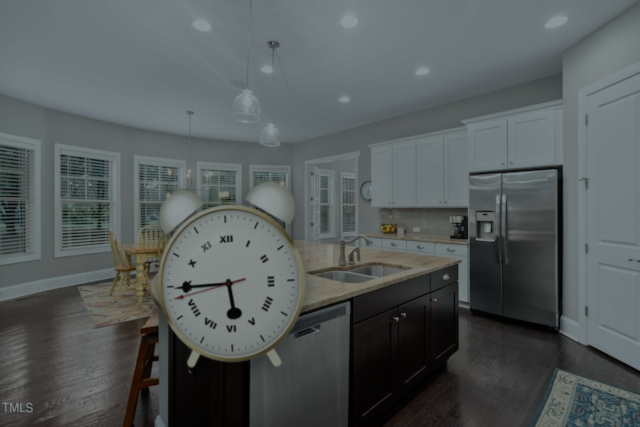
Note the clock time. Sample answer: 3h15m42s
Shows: 5h44m43s
